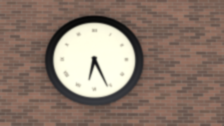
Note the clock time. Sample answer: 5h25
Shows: 6h26
